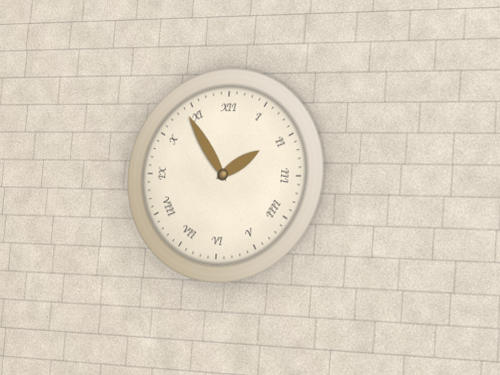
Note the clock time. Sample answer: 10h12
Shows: 1h54
